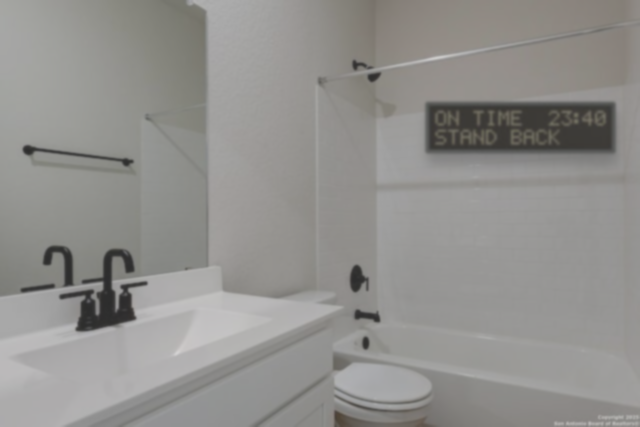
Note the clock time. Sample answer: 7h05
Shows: 23h40
